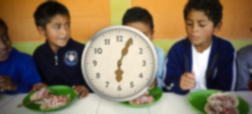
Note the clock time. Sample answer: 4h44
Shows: 6h04
